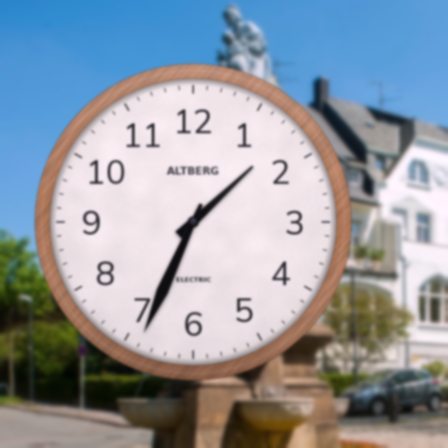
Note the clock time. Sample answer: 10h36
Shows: 1h34
